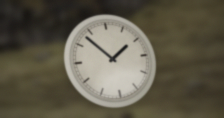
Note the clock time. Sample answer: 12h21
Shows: 1h53
